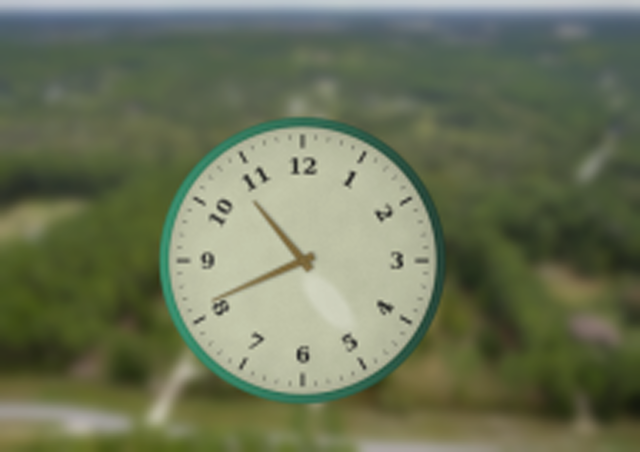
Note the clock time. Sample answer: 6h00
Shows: 10h41
